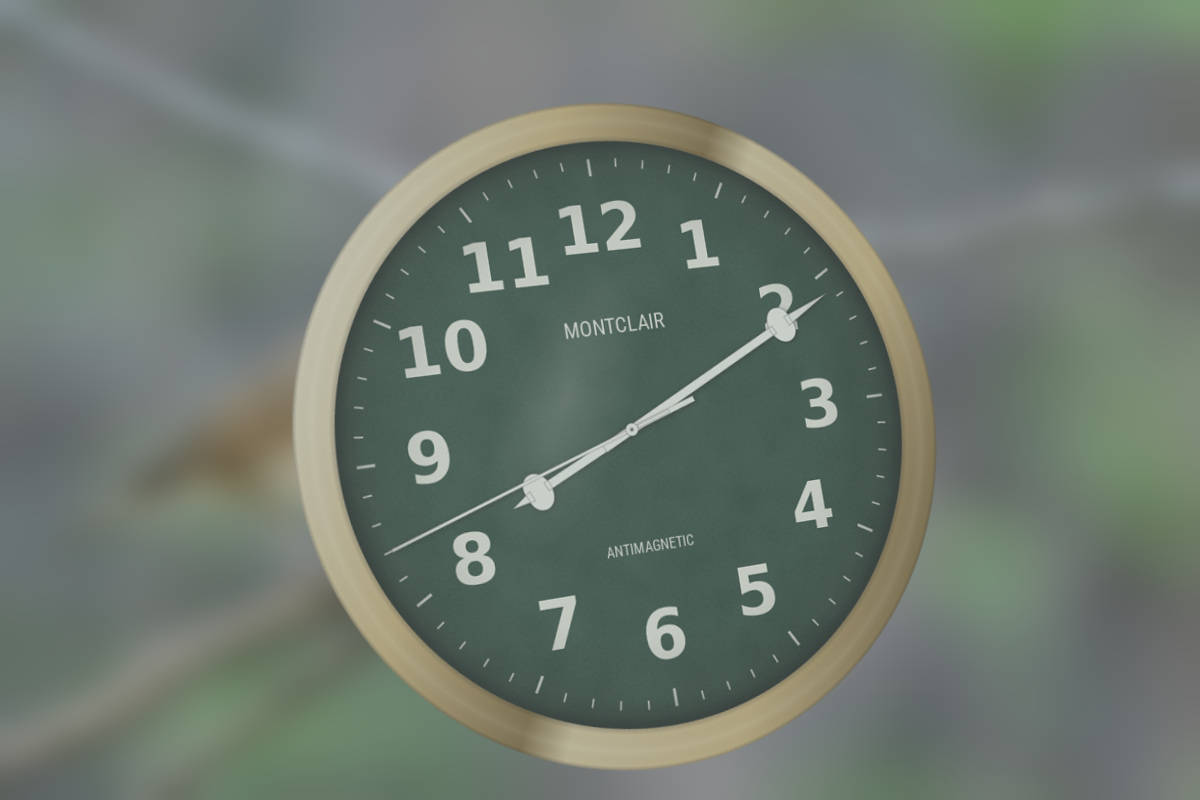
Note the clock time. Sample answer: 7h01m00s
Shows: 8h10m42s
